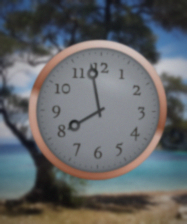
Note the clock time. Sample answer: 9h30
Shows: 7h58
